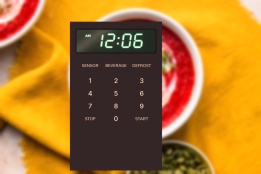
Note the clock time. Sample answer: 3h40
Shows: 12h06
